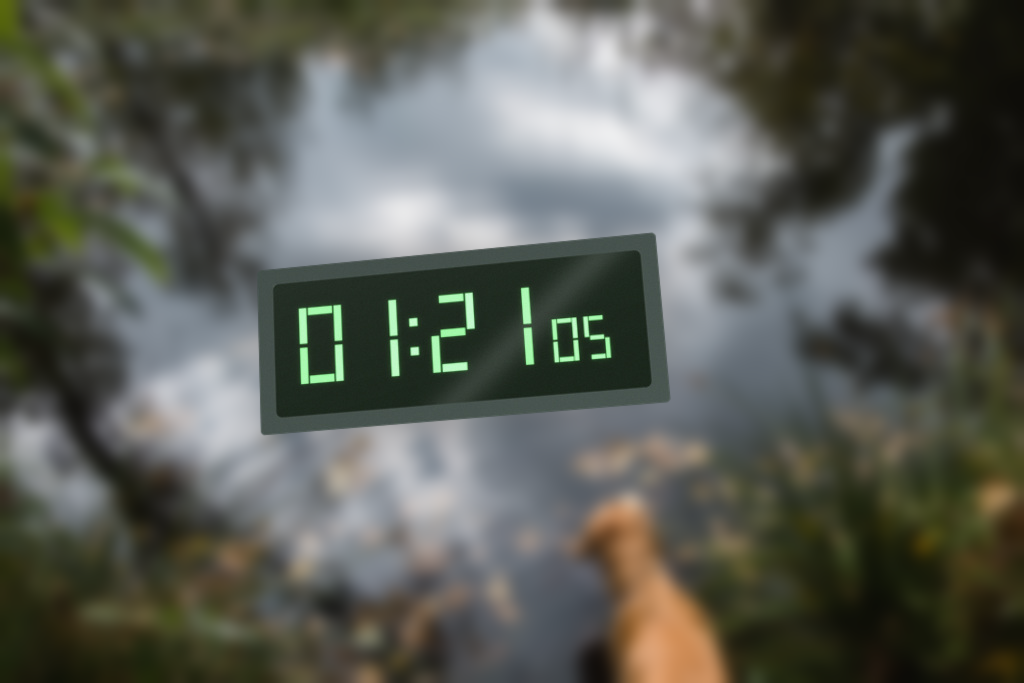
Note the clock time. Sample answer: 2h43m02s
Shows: 1h21m05s
